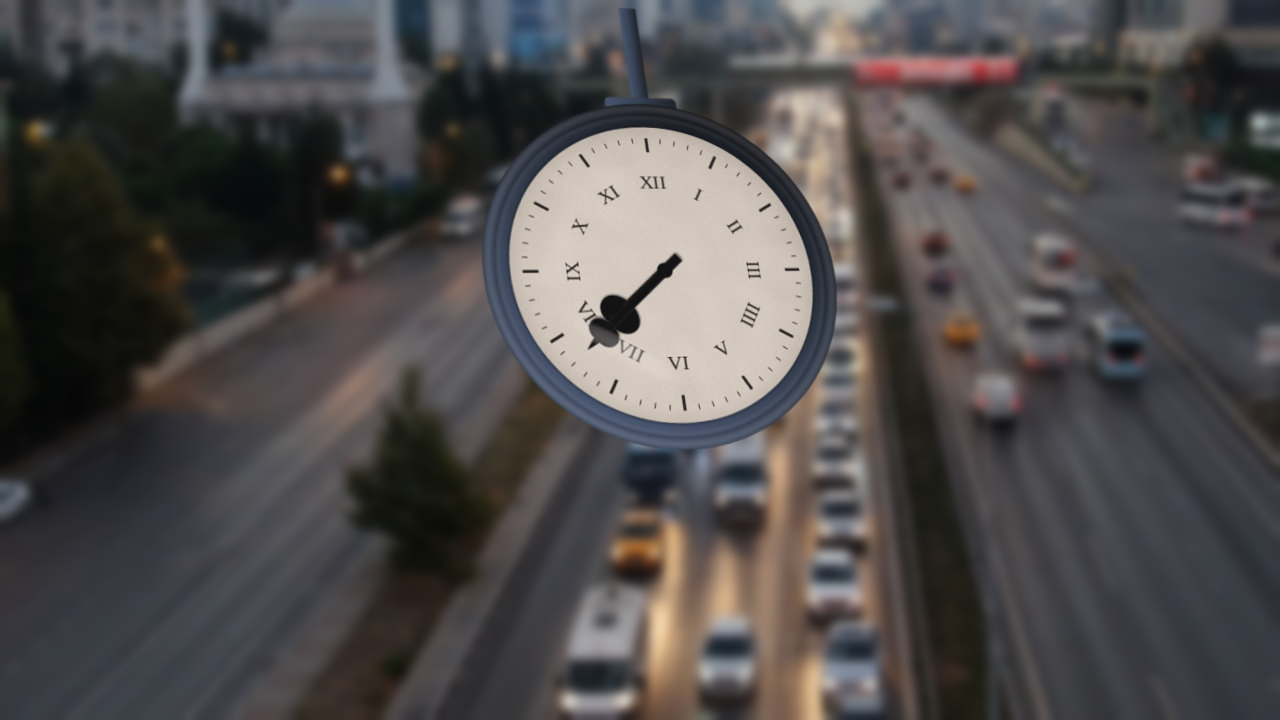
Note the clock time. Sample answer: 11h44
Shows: 7h38
